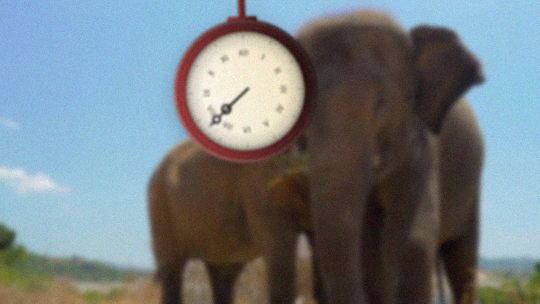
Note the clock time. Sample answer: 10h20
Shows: 7h38
